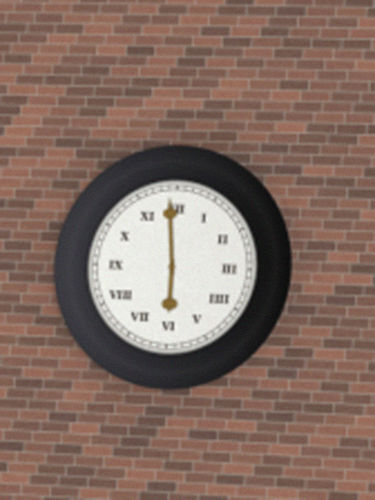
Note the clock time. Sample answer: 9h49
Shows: 5h59
